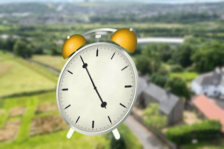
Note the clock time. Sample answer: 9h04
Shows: 4h55
